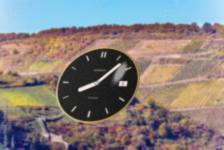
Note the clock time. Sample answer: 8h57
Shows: 8h07
